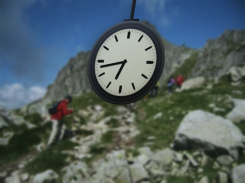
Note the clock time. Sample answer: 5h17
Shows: 6h43
